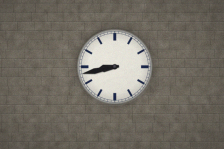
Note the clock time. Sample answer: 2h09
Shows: 8h43
